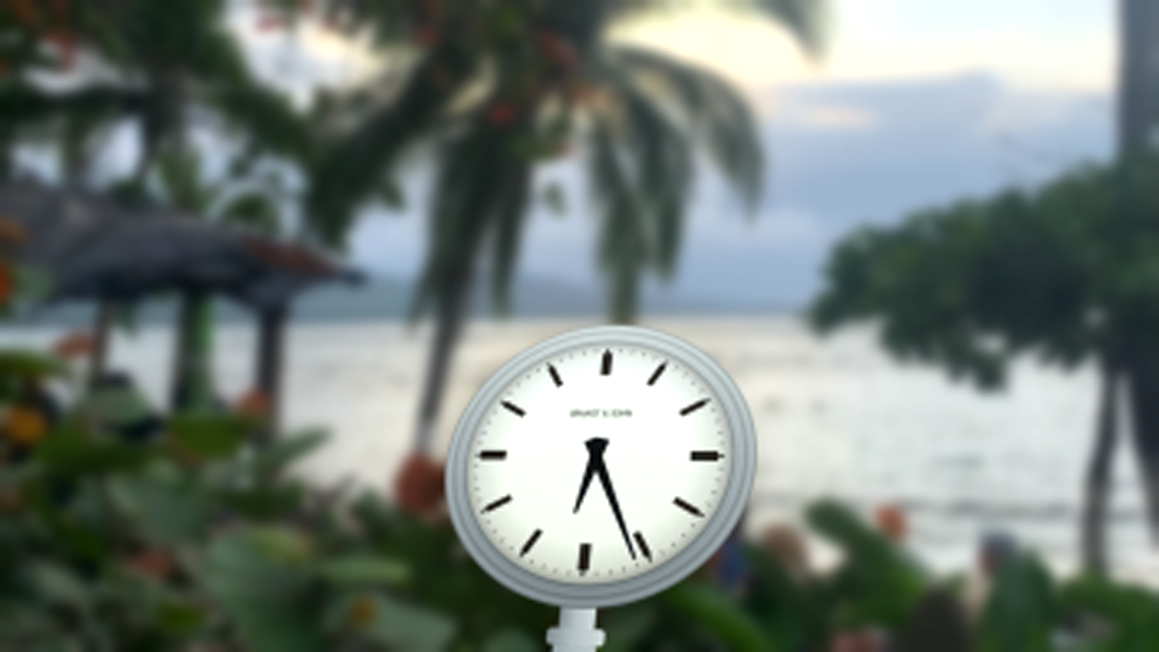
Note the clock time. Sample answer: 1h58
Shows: 6h26
